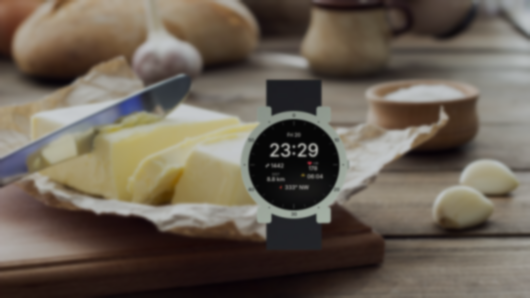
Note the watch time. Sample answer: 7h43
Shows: 23h29
